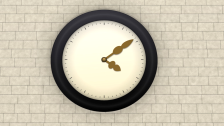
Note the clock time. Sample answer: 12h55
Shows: 4h09
